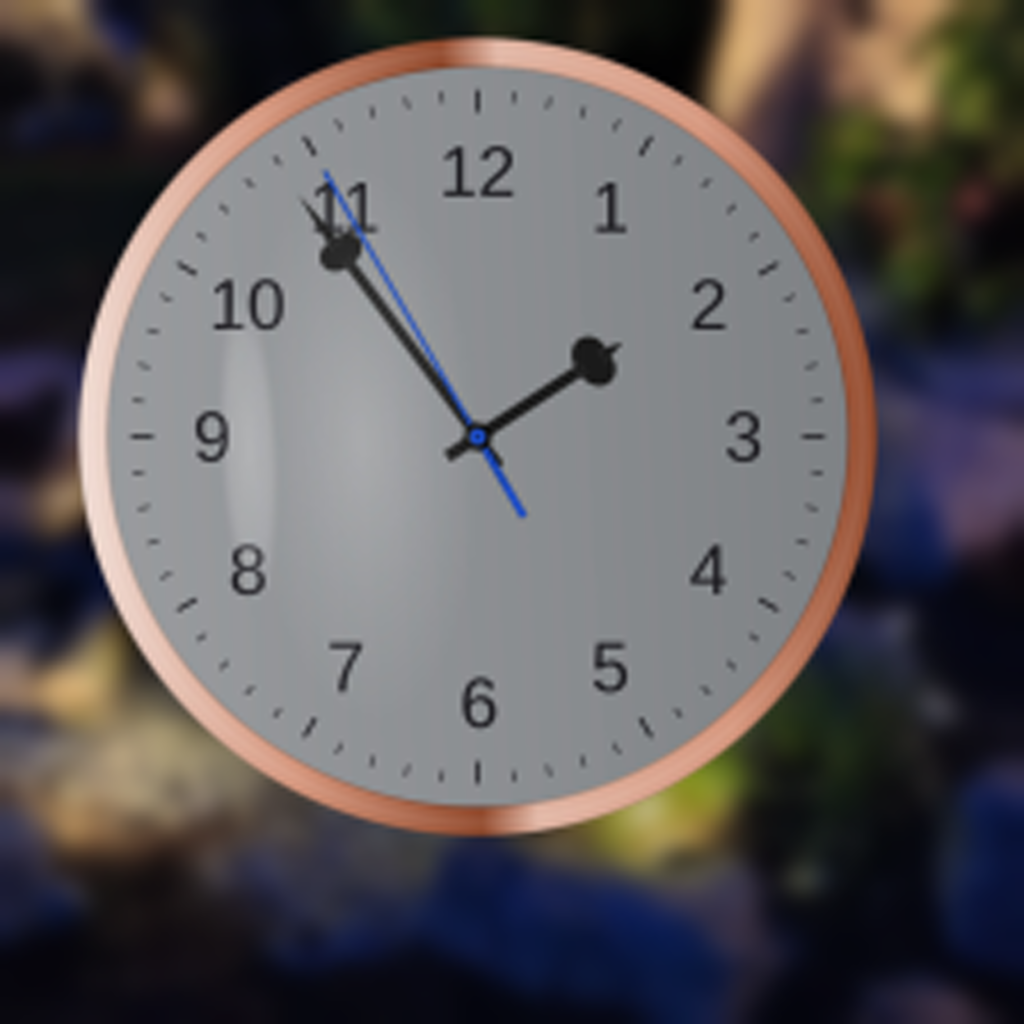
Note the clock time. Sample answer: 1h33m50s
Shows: 1h53m55s
